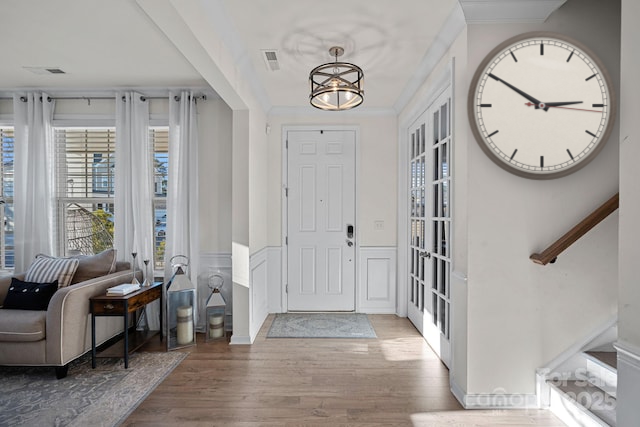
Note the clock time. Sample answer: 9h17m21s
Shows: 2h50m16s
